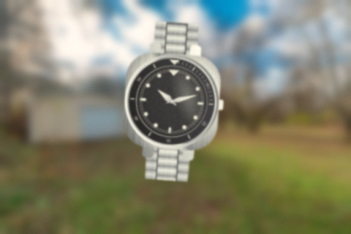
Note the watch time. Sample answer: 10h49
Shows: 10h12
